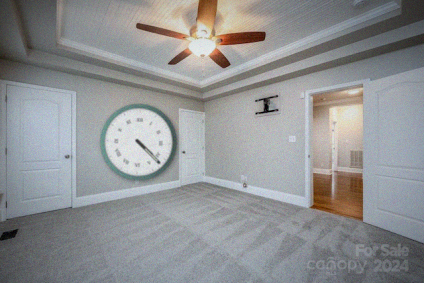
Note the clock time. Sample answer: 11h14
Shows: 4h22
